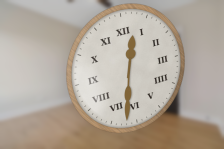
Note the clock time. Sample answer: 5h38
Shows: 12h32
